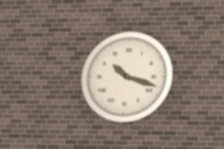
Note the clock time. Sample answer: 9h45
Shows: 10h18
